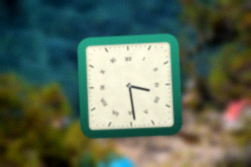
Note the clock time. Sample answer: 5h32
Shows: 3h29
